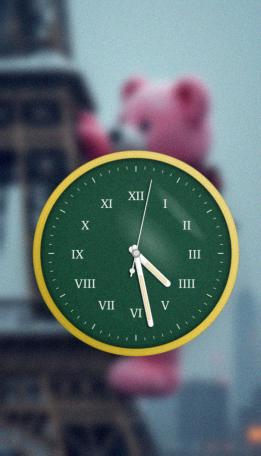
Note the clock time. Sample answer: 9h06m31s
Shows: 4h28m02s
